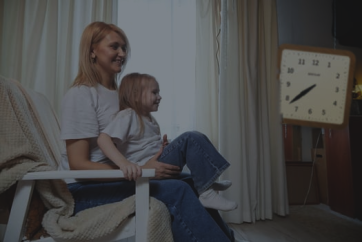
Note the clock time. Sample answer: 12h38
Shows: 7h38
